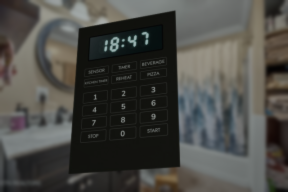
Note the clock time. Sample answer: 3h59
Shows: 18h47
